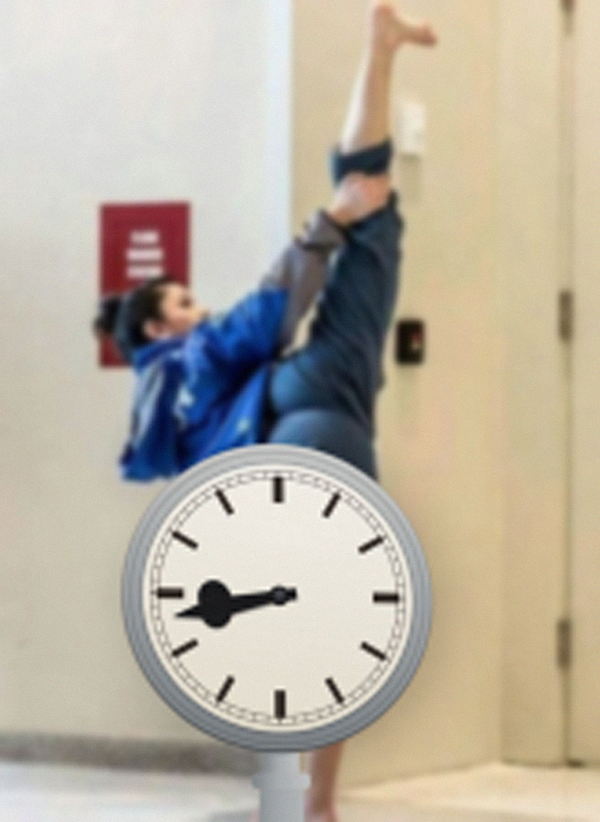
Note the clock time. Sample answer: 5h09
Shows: 8h43
